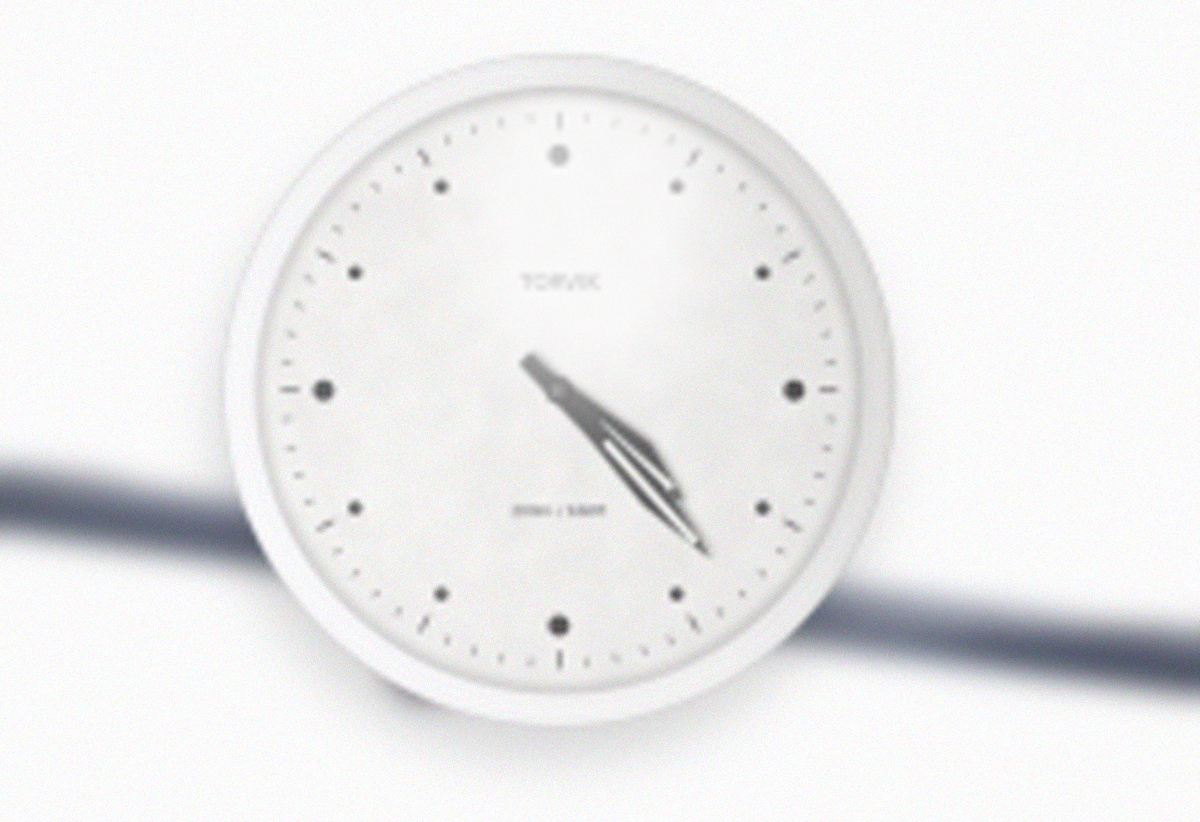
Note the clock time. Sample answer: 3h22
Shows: 4h23
